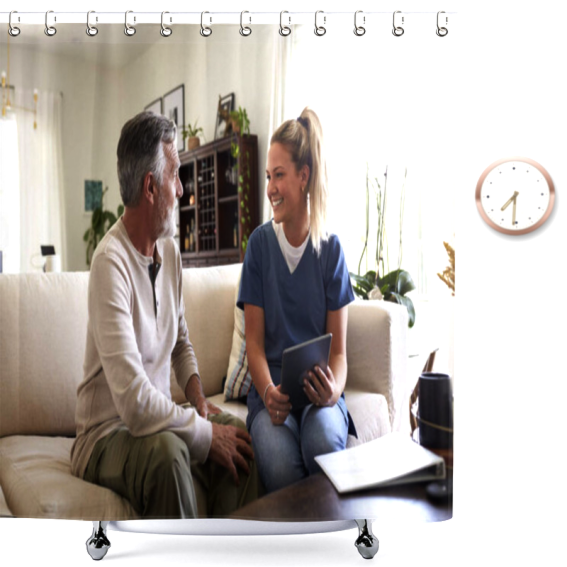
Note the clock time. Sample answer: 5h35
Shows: 7h31
